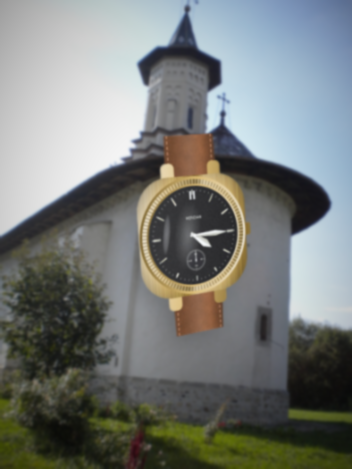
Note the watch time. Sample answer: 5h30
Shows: 4h15
